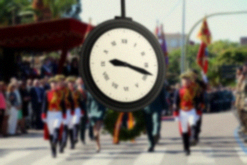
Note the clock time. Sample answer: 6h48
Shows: 9h18
